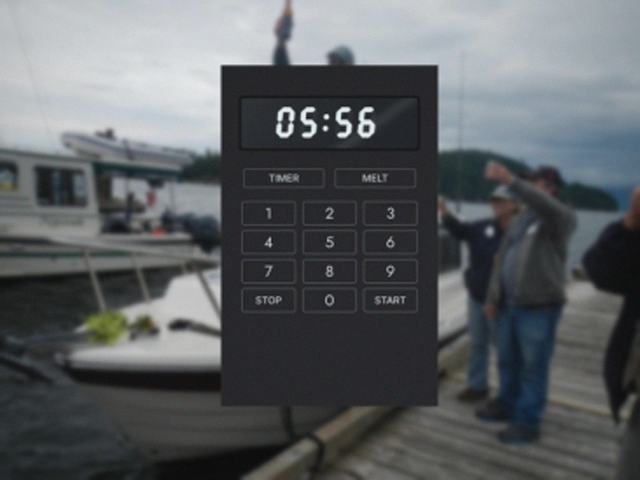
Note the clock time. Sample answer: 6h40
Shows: 5h56
